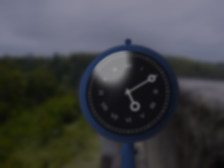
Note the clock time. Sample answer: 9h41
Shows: 5h10
